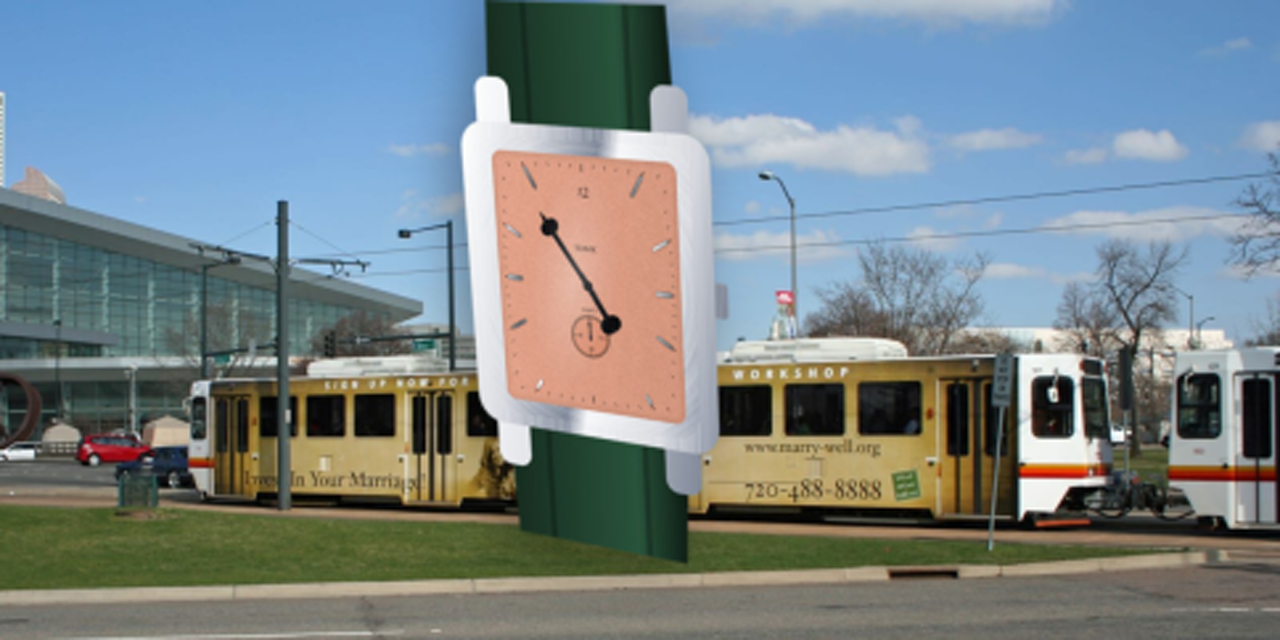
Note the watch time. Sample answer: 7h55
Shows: 4h54
